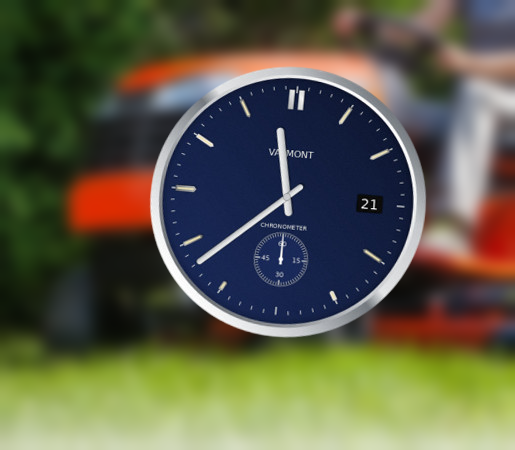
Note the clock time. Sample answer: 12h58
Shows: 11h38
